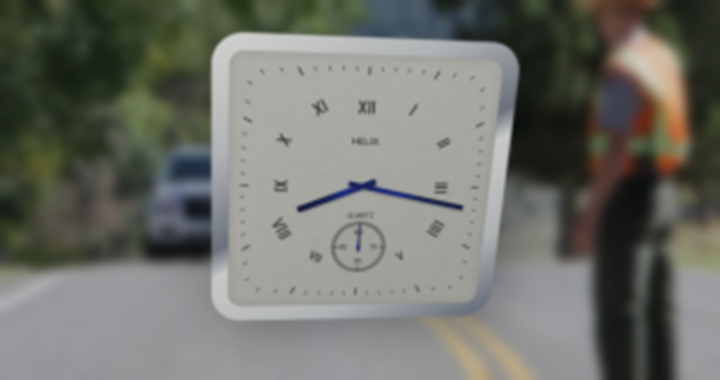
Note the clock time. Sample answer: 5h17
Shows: 8h17
